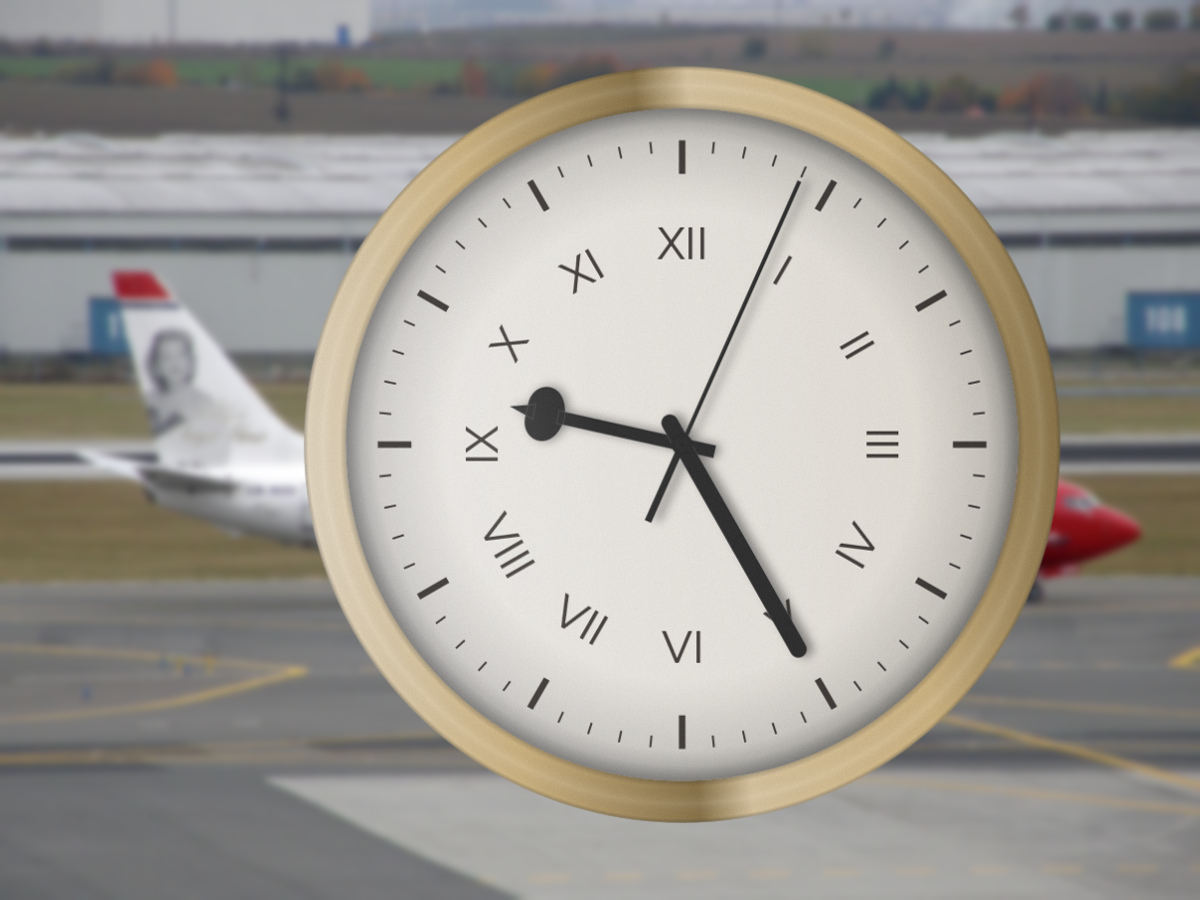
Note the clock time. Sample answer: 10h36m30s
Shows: 9h25m04s
